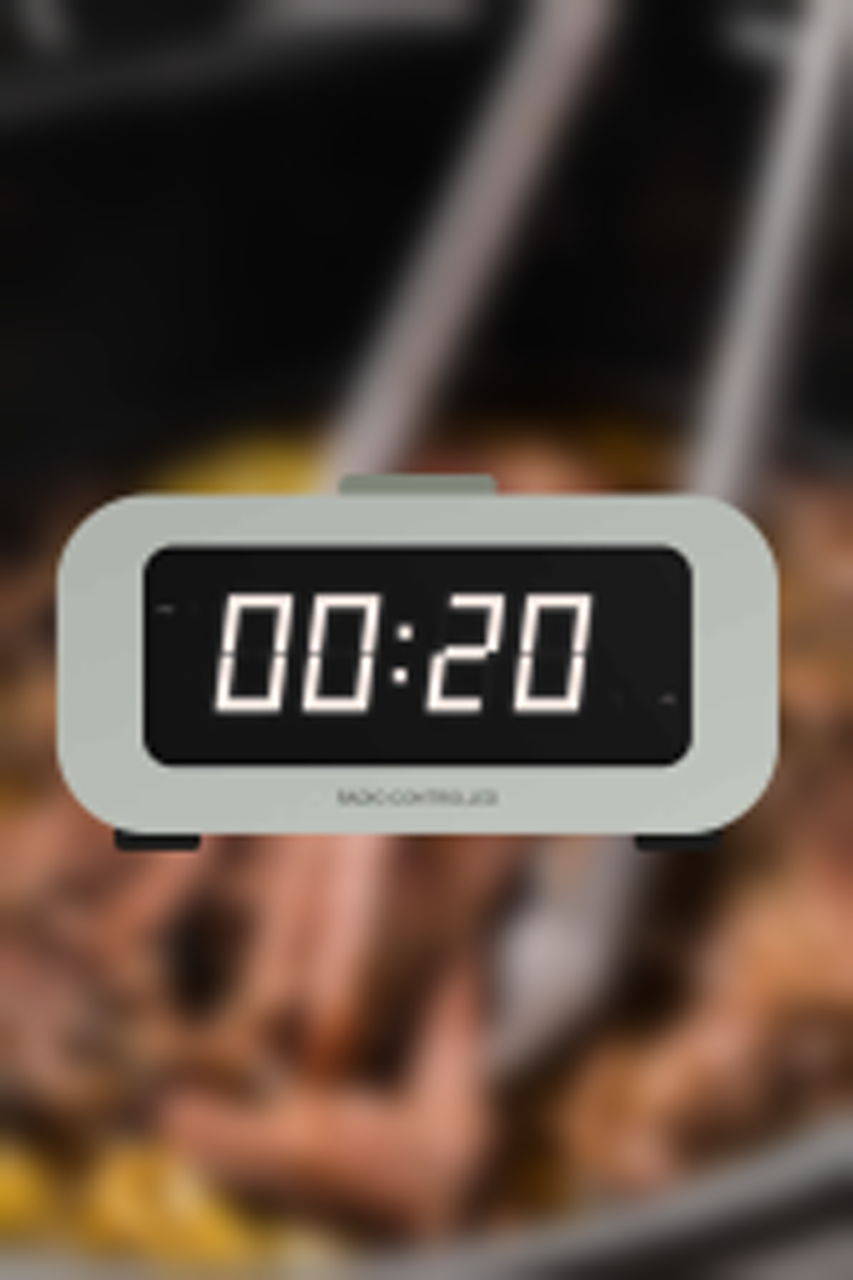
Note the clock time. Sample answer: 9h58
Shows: 0h20
